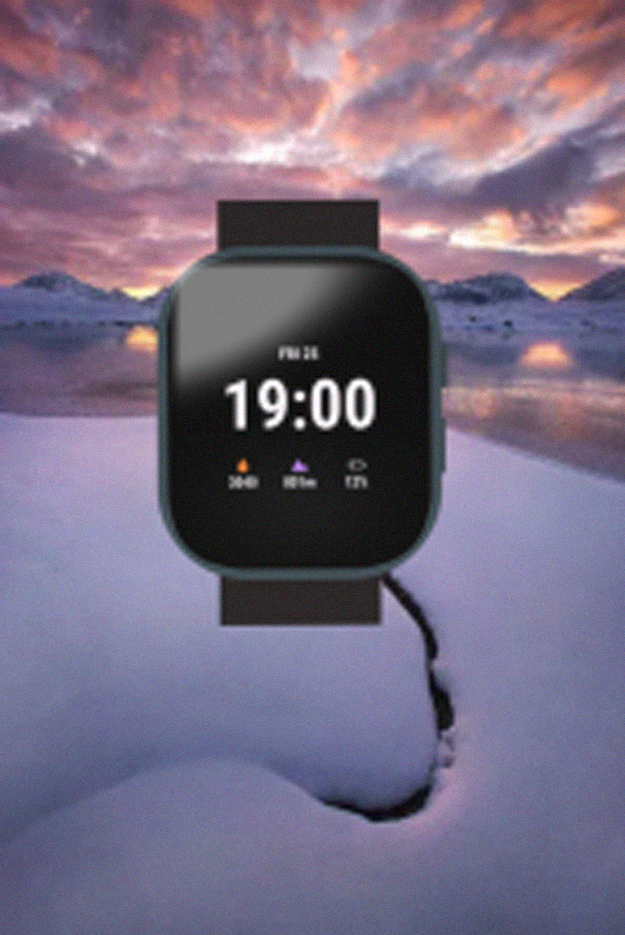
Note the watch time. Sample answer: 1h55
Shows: 19h00
